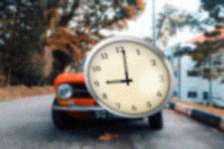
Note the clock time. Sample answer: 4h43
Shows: 9h01
